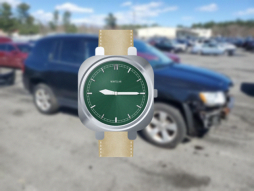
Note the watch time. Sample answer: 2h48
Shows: 9h15
